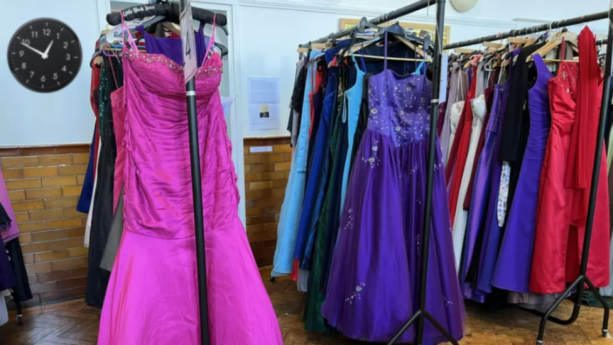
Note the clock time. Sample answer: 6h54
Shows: 12h49
